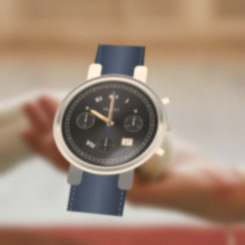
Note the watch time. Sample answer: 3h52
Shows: 10h00
